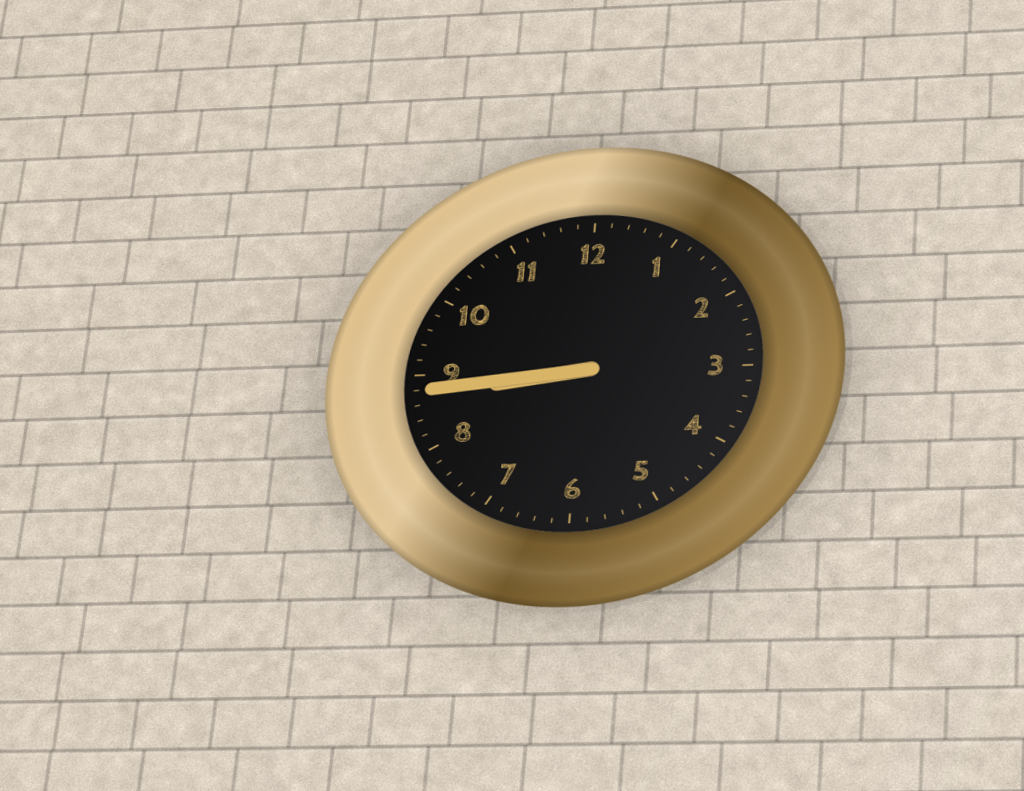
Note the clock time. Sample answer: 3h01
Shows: 8h44
